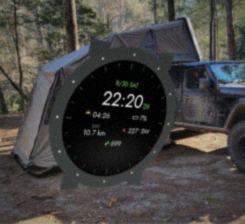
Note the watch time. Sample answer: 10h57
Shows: 22h20
